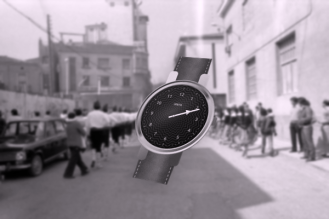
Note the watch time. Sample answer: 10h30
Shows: 2h11
